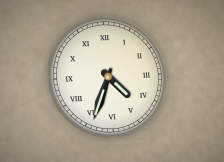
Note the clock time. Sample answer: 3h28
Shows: 4h34
